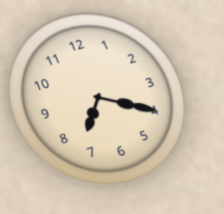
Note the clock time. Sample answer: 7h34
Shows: 7h20
